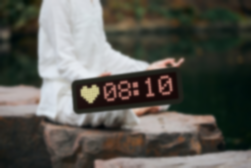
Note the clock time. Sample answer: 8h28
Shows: 8h10
